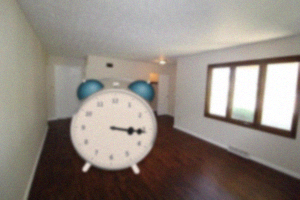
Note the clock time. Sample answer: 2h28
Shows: 3h16
